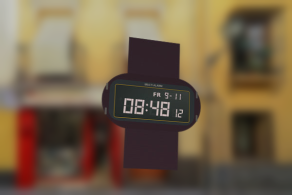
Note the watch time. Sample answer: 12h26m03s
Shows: 8h48m12s
